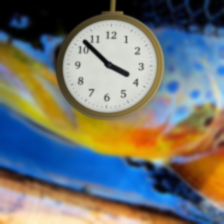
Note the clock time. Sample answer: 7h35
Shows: 3h52
